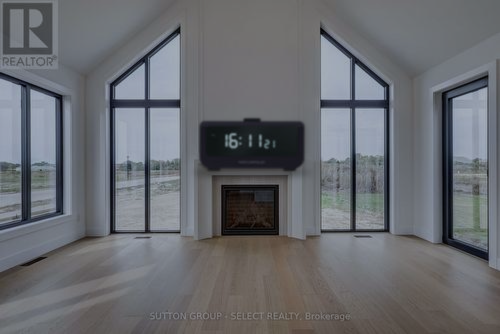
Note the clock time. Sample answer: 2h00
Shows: 16h11
